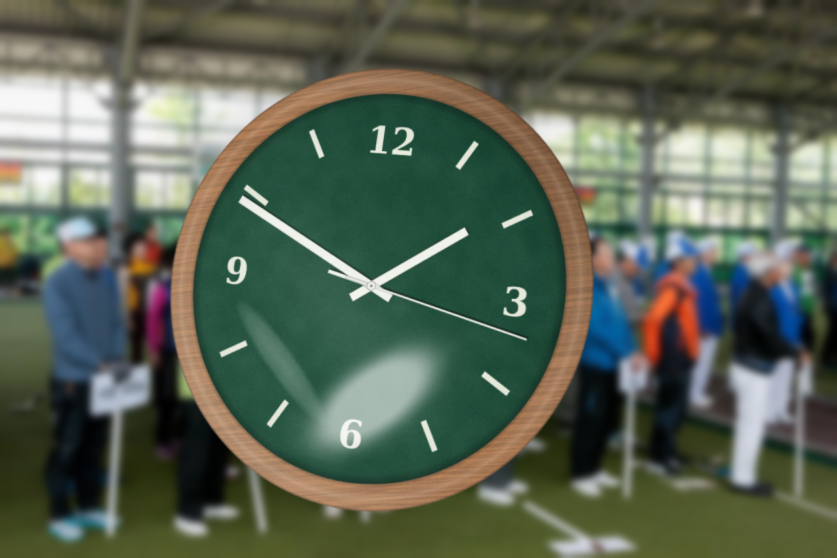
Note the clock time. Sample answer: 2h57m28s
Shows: 1h49m17s
